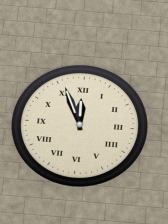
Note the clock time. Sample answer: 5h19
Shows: 11h56
